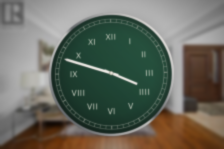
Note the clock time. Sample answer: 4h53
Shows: 3h48
